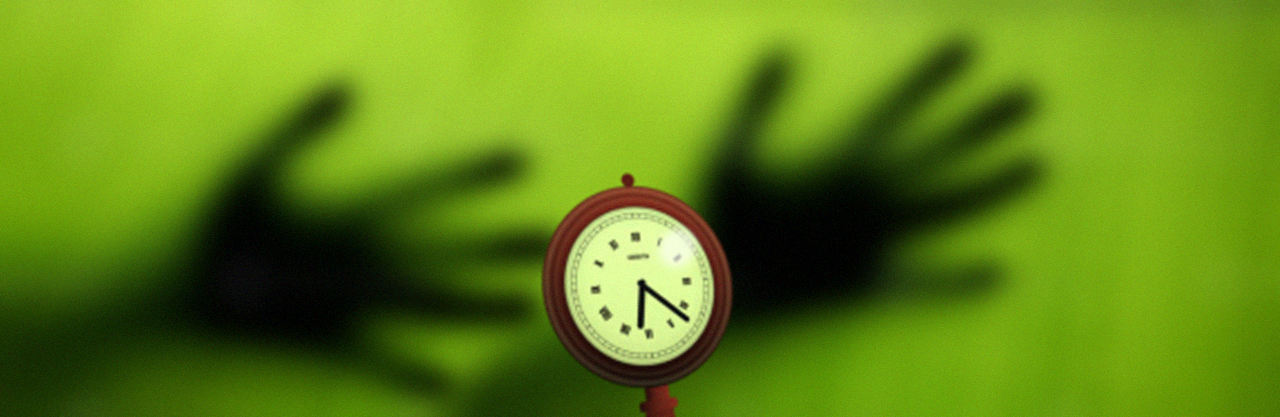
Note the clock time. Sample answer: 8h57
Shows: 6h22
